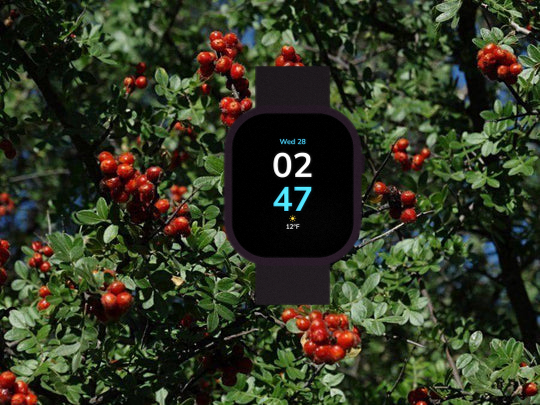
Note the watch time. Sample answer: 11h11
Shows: 2h47
